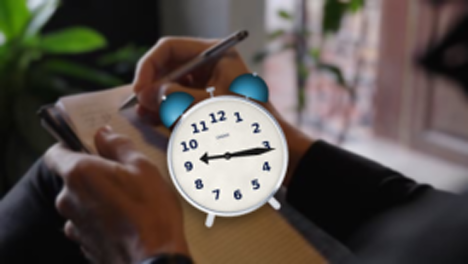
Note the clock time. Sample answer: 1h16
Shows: 9h16
